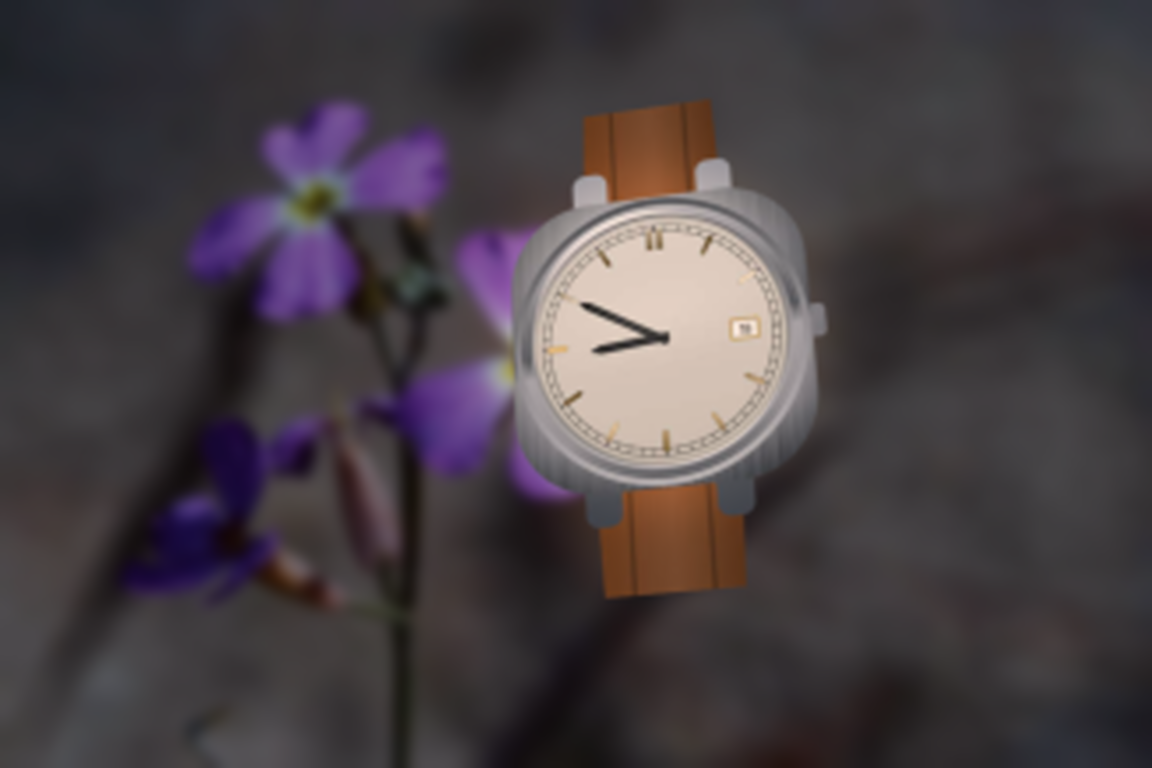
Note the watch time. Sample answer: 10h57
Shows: 8h50
